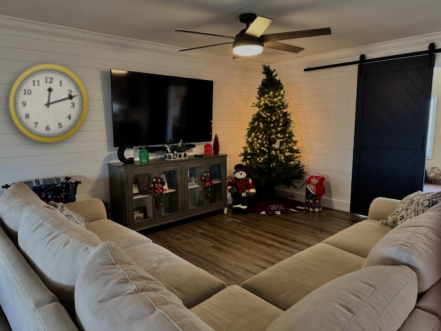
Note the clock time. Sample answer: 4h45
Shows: 12h12
